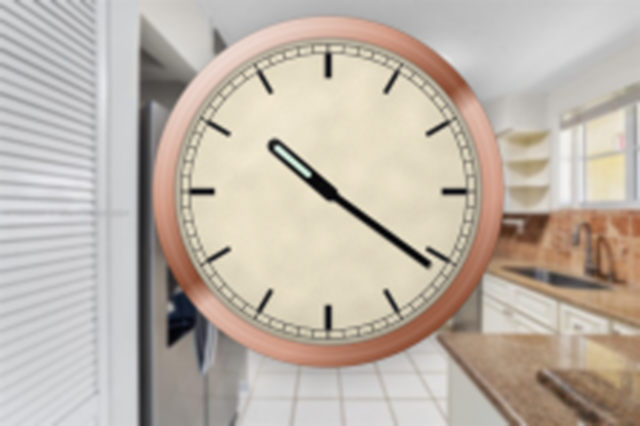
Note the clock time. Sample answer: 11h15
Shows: 10h21
